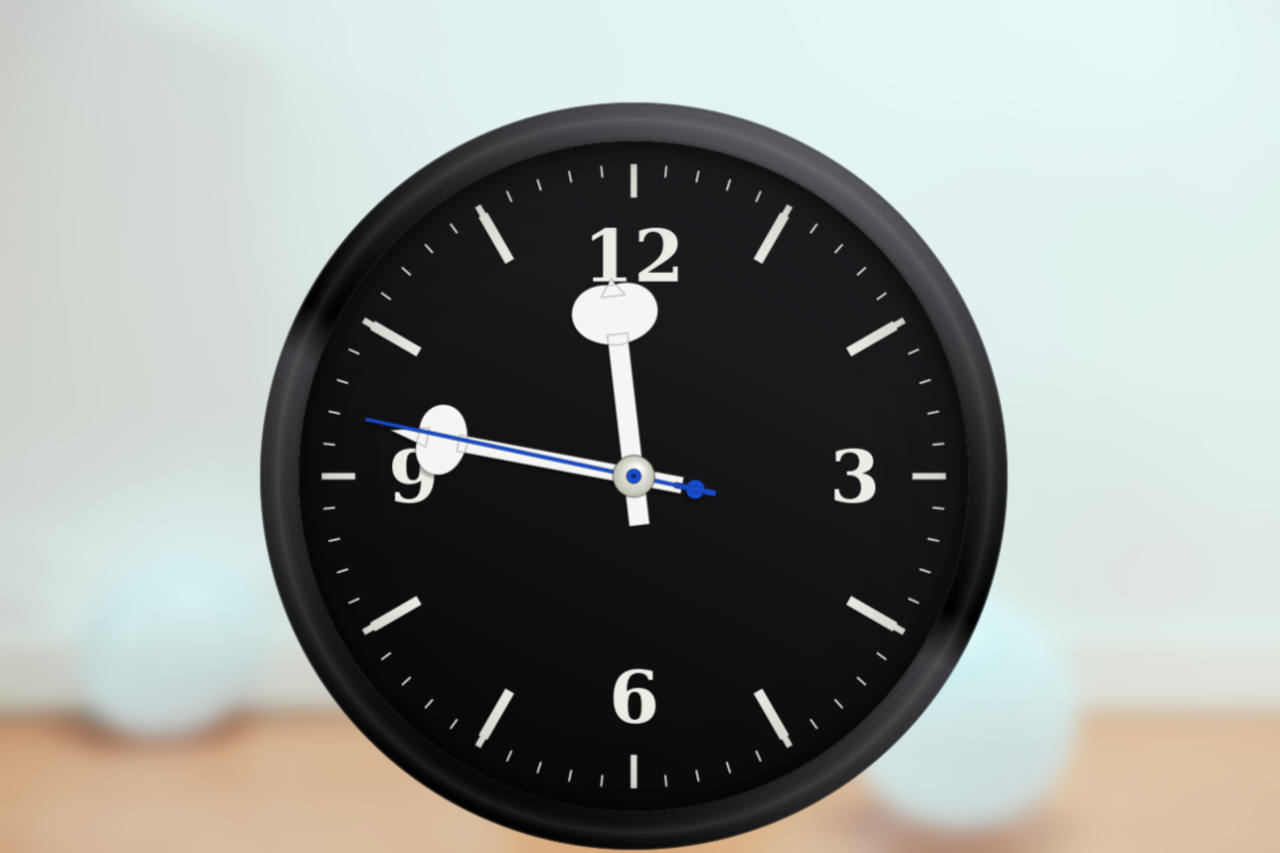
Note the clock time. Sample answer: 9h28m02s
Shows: 11h46m47s
